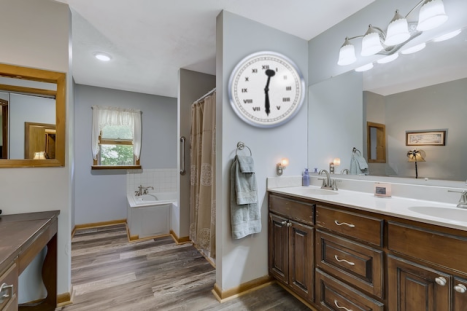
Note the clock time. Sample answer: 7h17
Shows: 12h30
